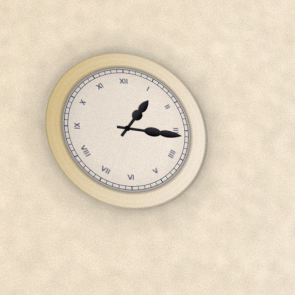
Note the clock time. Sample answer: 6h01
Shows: 1h16
